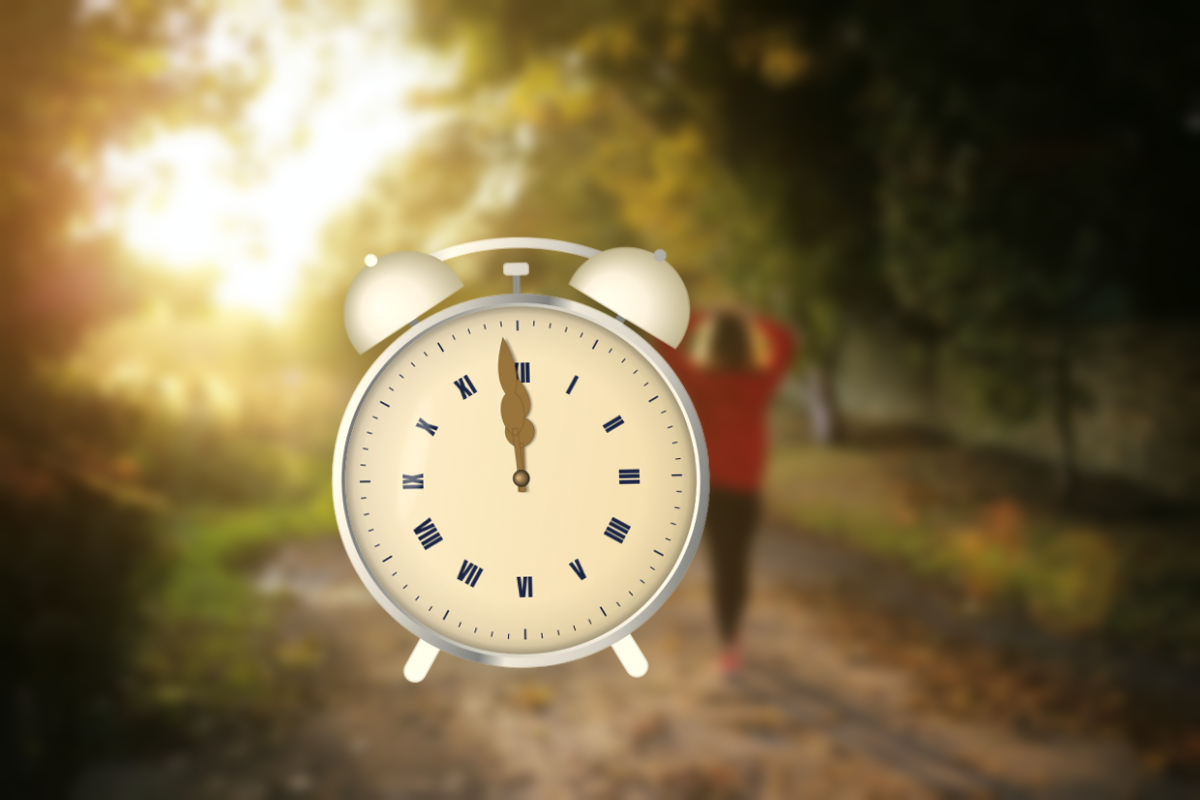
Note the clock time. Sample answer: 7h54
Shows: 11h59
